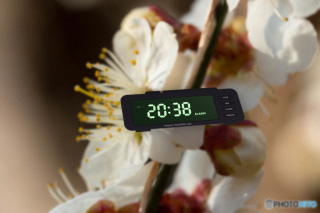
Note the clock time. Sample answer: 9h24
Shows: 20h38
